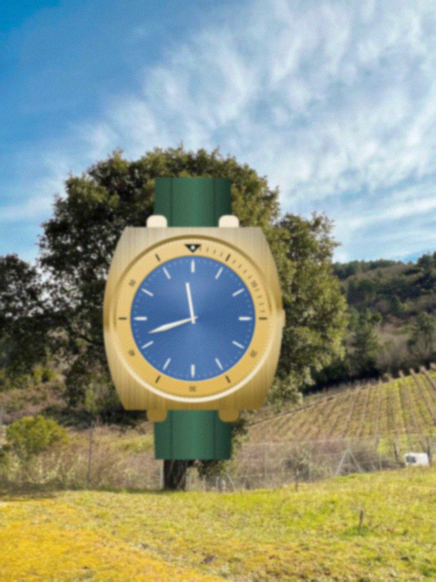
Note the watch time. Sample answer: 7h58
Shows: 11h42
